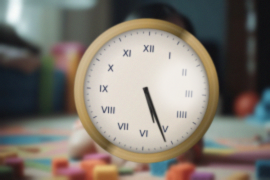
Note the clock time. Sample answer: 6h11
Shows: 5h26
